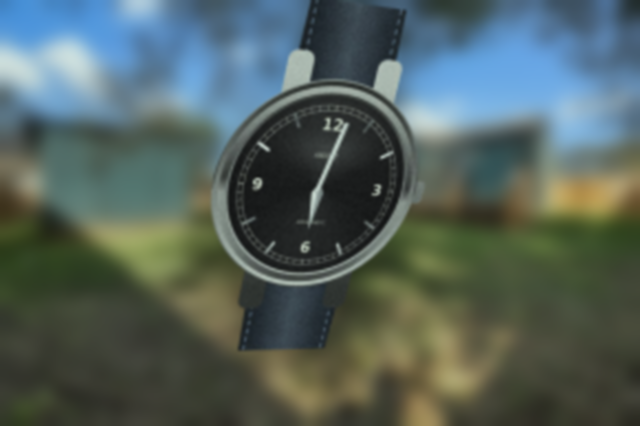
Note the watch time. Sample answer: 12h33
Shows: 6h02
